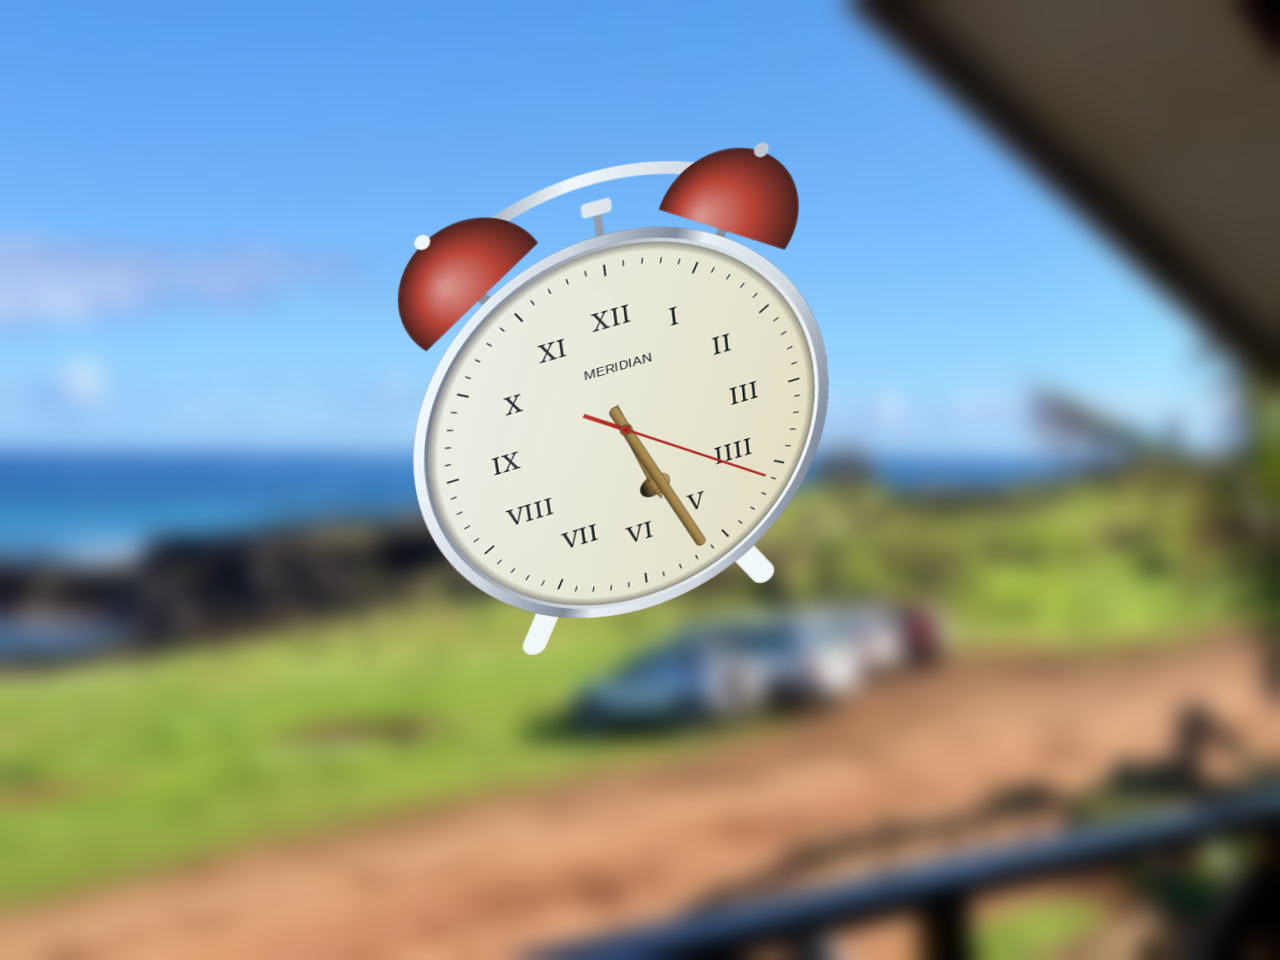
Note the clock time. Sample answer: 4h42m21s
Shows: 5h26m21s
